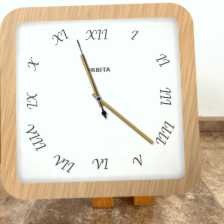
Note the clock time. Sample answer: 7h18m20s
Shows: 11h21m57s
